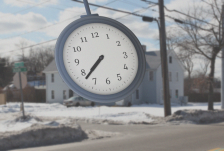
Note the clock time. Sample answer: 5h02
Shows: 7h38
